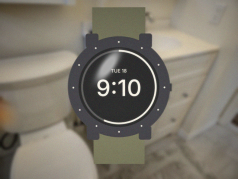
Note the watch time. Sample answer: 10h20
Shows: 9h10
